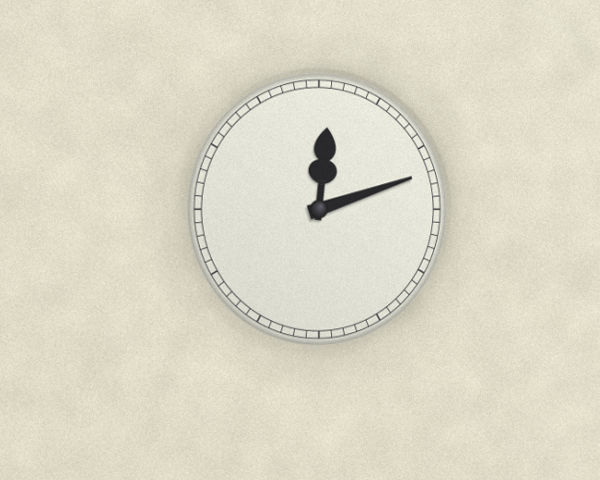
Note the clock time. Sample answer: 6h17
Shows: 12h12
